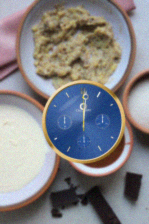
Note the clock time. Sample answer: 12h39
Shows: 12h01
